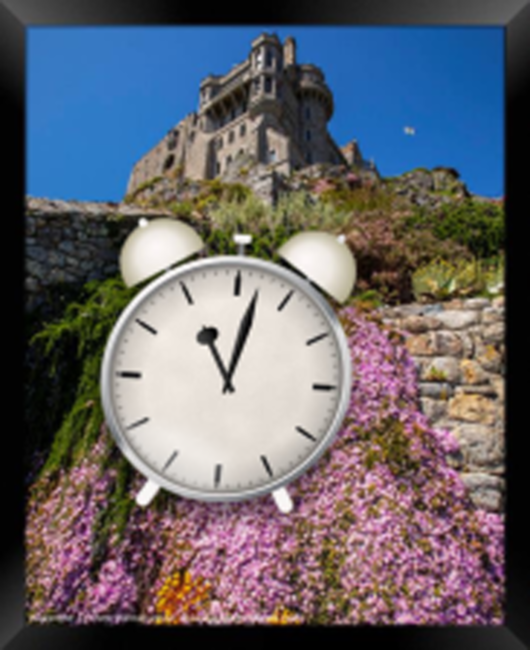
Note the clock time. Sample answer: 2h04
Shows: 11h02
